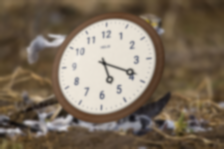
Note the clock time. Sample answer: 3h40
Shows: 5h19
